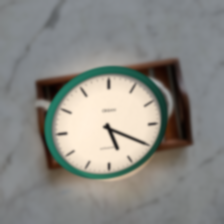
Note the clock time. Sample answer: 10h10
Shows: 5h20
